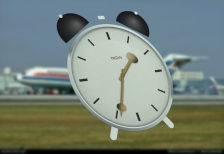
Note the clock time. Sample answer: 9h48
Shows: 1h34
